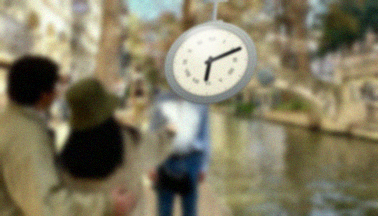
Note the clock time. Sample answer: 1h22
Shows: 6h11
